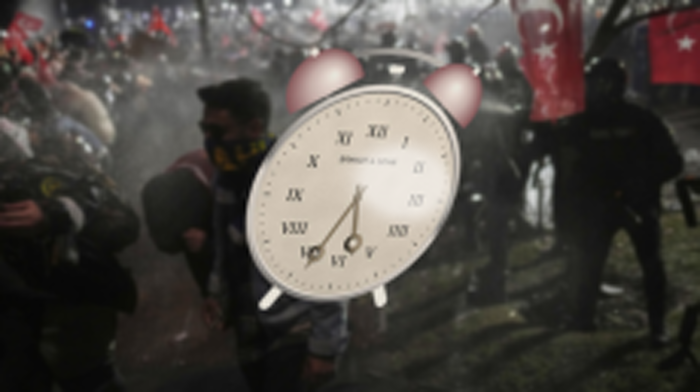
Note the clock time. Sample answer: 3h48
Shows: 5h34
